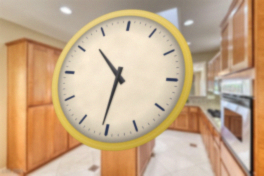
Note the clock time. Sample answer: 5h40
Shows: 10h31
